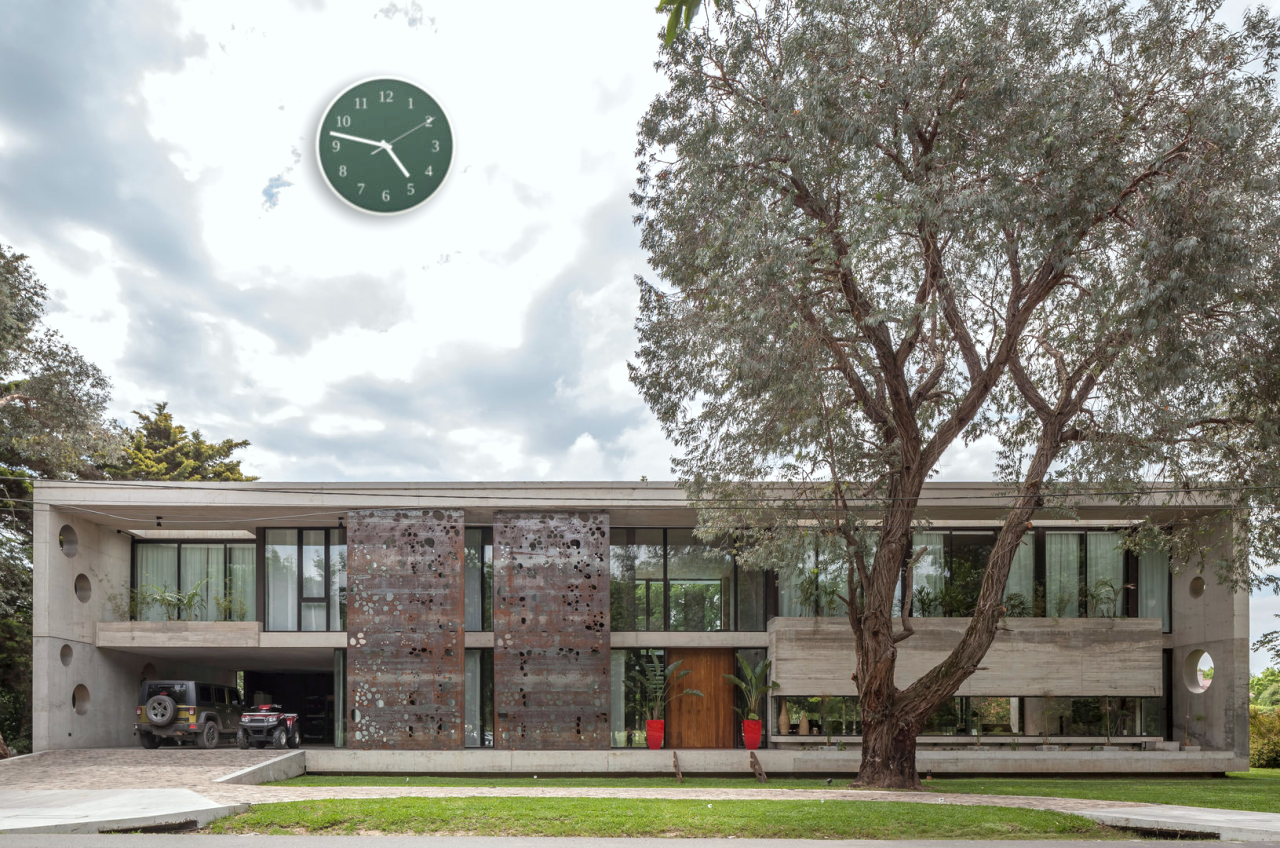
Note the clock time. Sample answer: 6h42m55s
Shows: 4h47m10s
